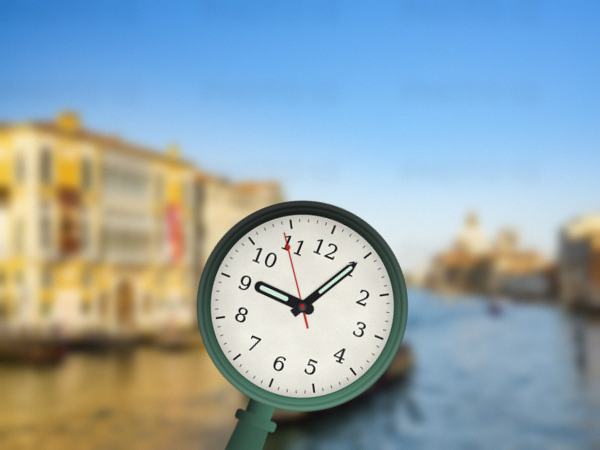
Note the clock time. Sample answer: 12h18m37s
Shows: 9h04m54s
